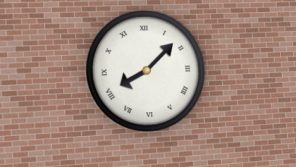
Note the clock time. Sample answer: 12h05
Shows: 8h08
